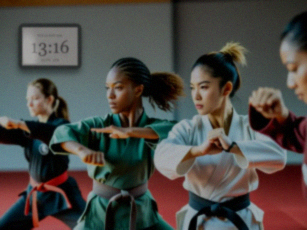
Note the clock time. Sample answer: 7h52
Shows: 13h16
